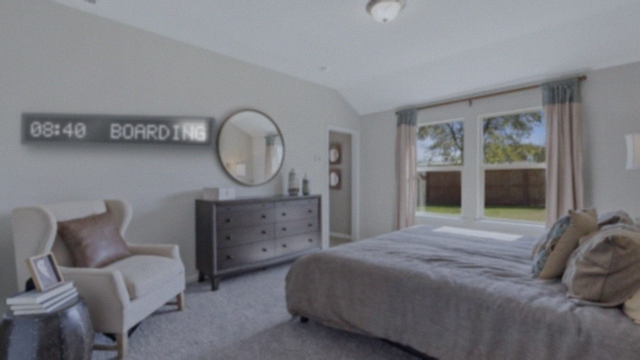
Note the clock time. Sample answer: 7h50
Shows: 8h40
